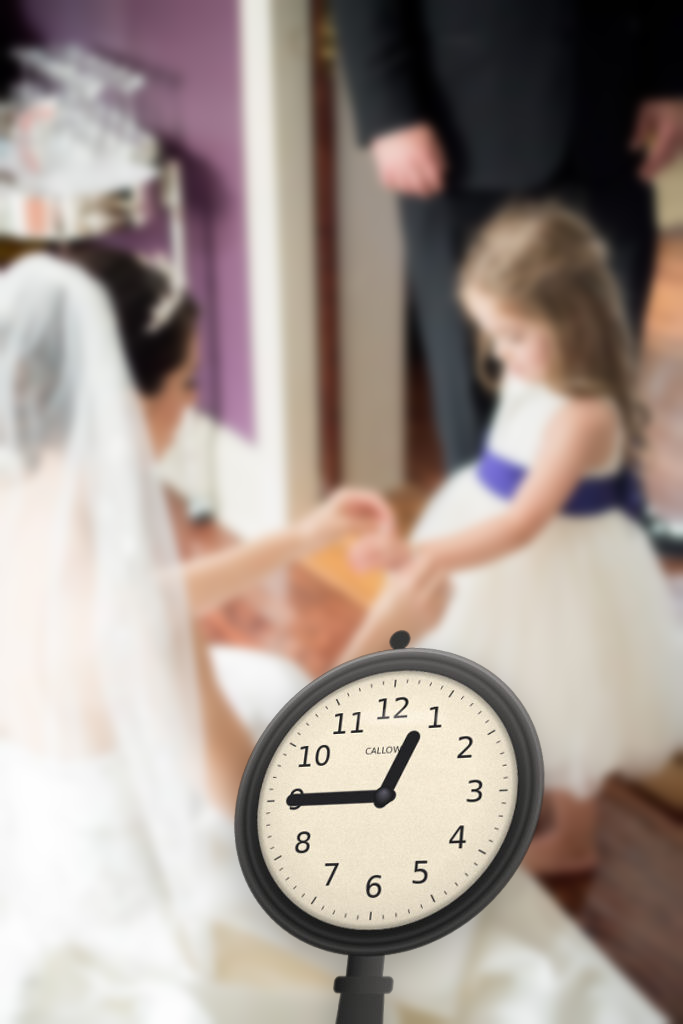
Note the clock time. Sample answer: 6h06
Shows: 12h45
